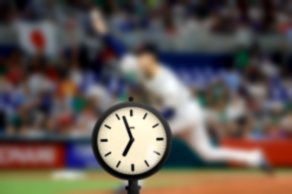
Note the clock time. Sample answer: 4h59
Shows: 6h57
